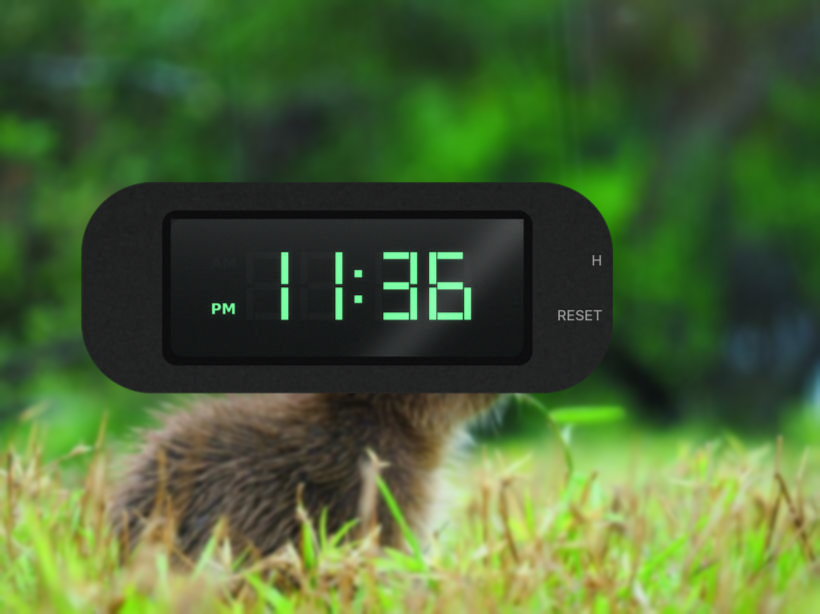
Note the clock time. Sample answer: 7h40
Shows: 11h36
